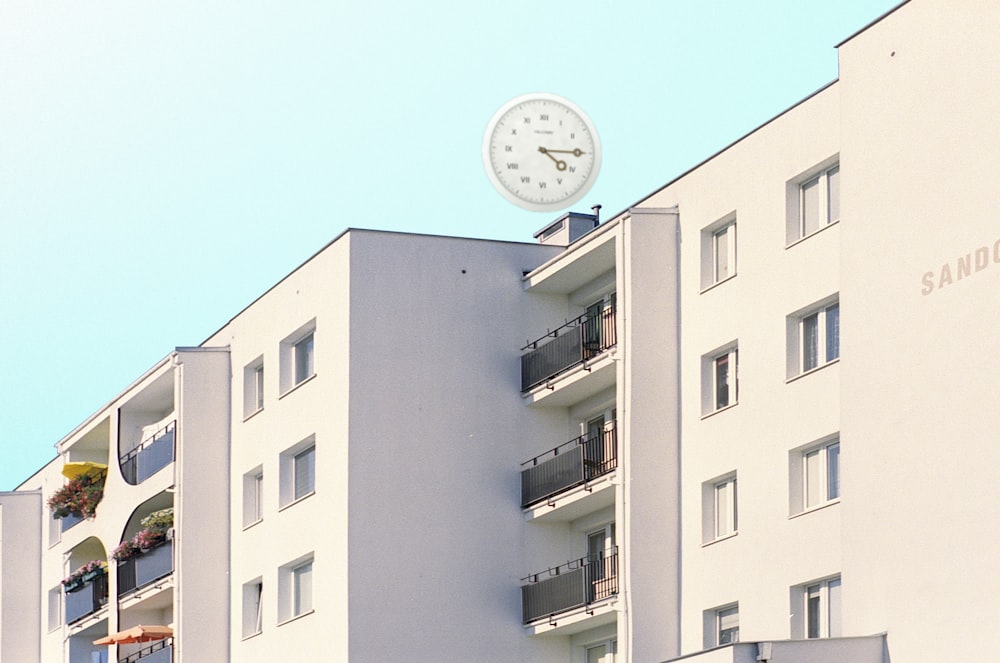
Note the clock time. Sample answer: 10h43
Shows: 4h15
